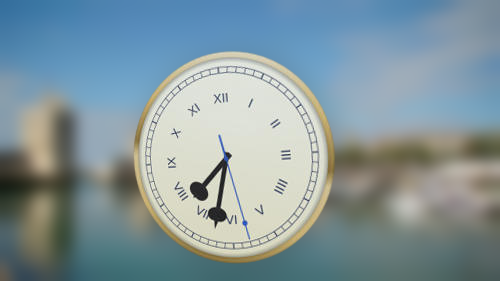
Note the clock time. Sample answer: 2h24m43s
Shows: 7h32m28s
